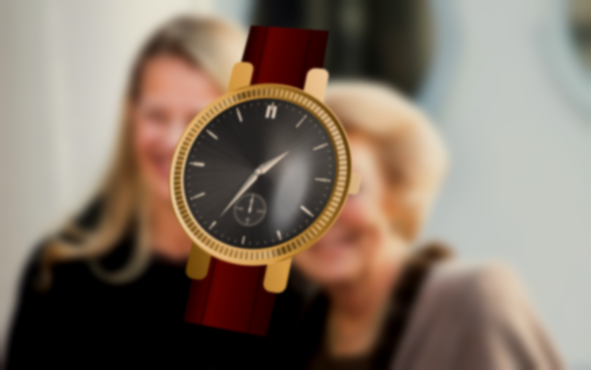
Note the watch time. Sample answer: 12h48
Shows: 1h35
